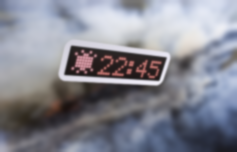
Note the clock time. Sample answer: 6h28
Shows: 22h45
